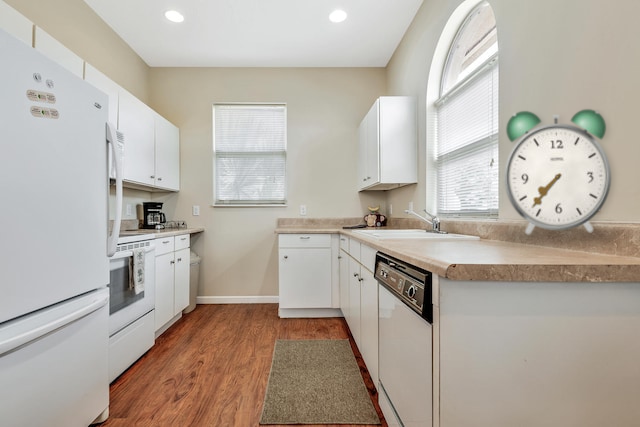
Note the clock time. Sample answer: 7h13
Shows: 7h37
